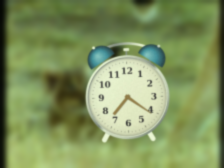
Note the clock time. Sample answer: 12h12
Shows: 7h21
